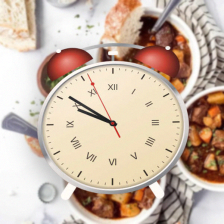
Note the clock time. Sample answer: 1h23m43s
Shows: 9h50m56s
